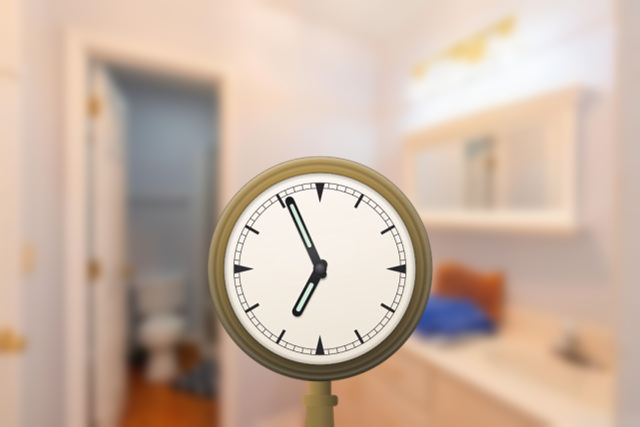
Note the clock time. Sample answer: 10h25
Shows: 6h56
